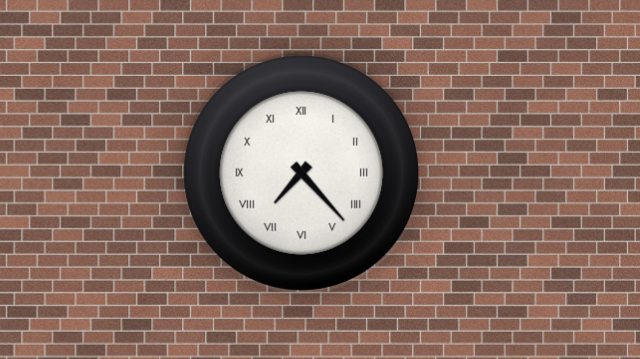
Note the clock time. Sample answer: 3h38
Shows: 7h23
